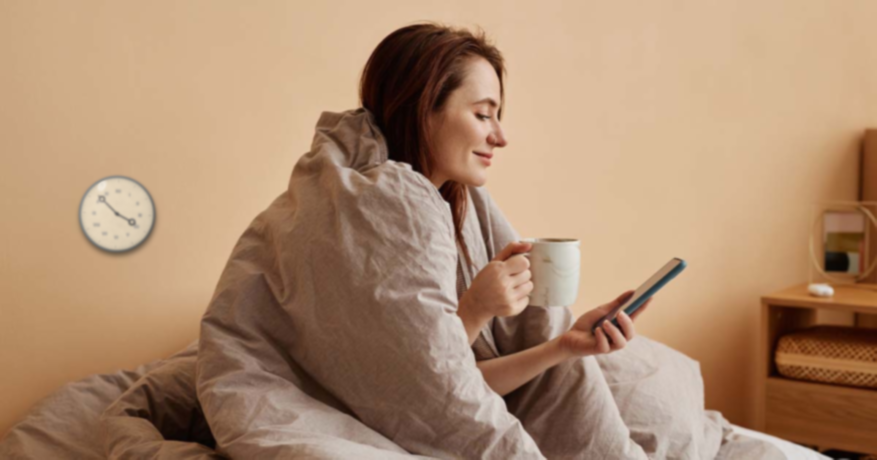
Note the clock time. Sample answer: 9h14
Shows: 3h52
